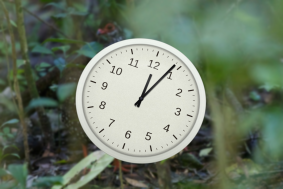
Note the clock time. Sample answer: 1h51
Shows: 12h04
